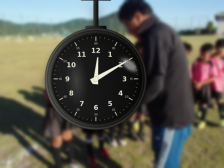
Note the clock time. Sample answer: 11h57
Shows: 12h10
